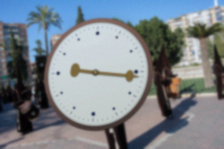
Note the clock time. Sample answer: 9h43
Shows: 9h16
